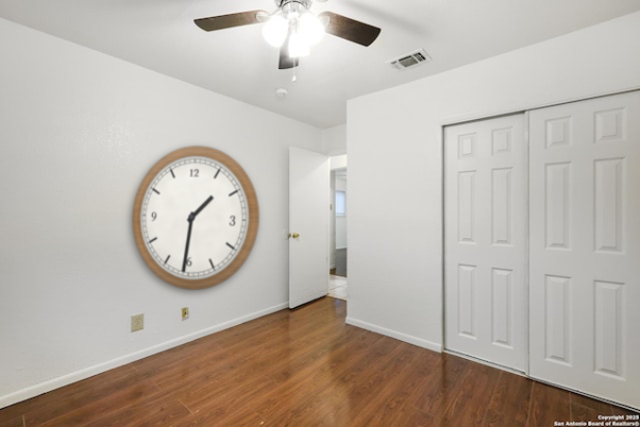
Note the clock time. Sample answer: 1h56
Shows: 1h31
